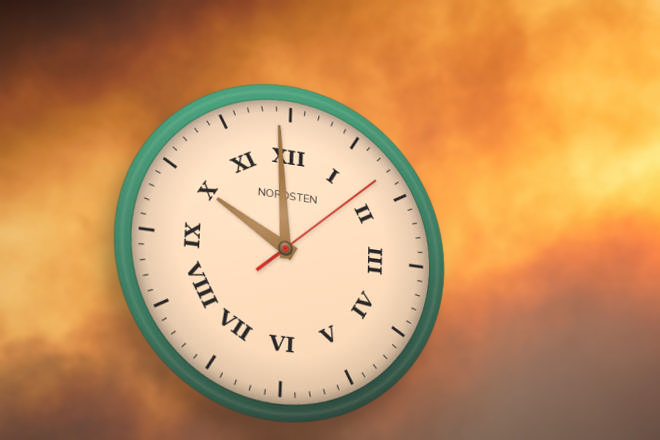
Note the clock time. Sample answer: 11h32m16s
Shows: 9h59m08s
